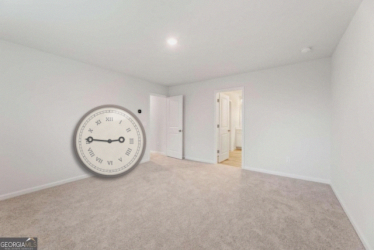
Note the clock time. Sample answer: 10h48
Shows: 2h46
